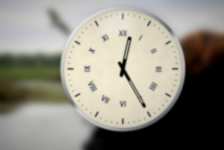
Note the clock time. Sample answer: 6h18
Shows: 12h25
